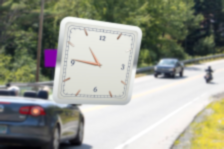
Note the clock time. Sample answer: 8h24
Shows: 10h46
